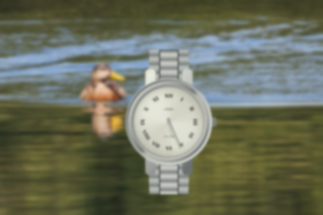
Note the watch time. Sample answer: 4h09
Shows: 5h26
